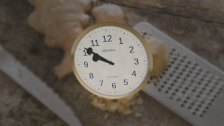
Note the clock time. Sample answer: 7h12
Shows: 9h51
